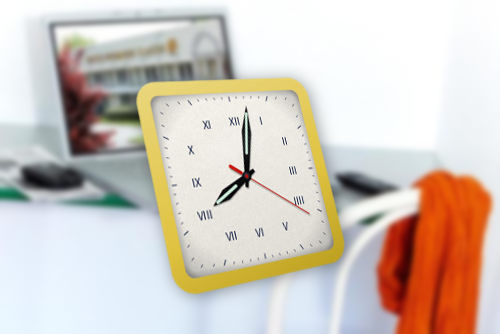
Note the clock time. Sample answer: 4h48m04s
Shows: 8h02m21s
